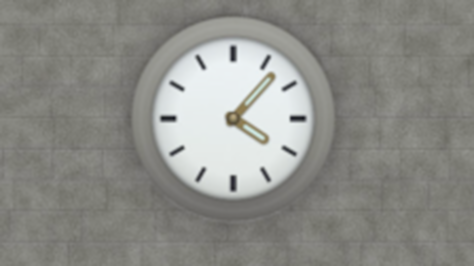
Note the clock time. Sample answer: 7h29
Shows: 4h07
